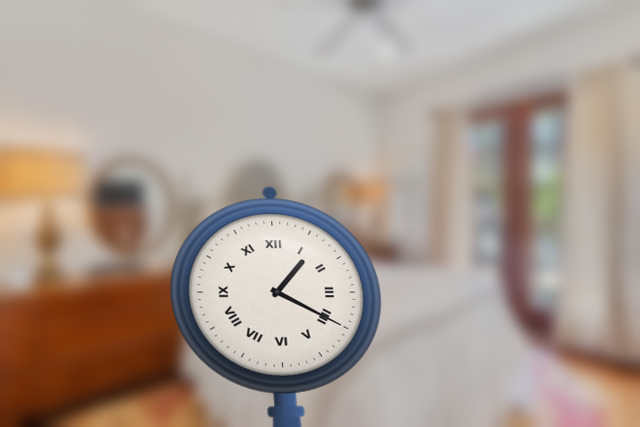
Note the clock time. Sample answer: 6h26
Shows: 1h20
